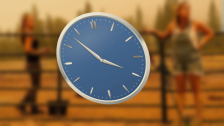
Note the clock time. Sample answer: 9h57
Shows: 3h53
